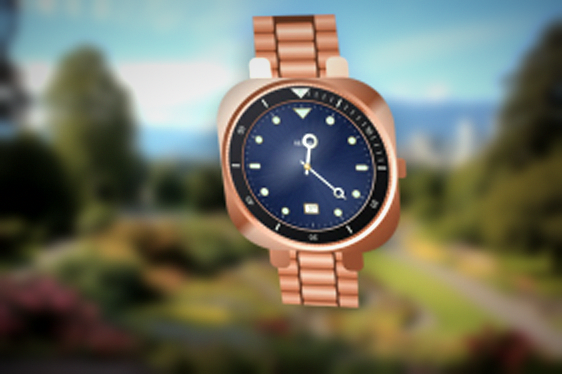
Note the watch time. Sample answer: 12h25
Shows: 12h22
